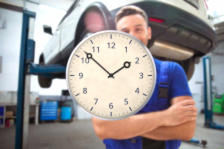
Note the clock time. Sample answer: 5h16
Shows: 1h52
